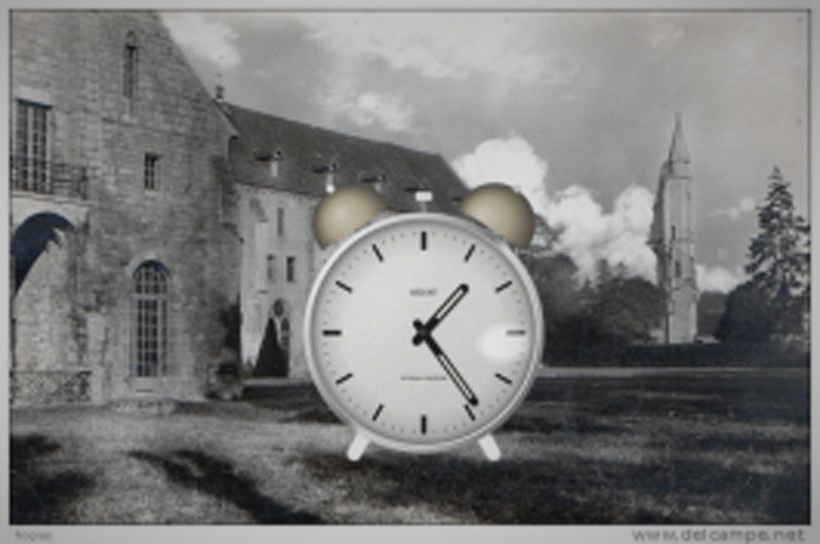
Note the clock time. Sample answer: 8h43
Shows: 1h24
